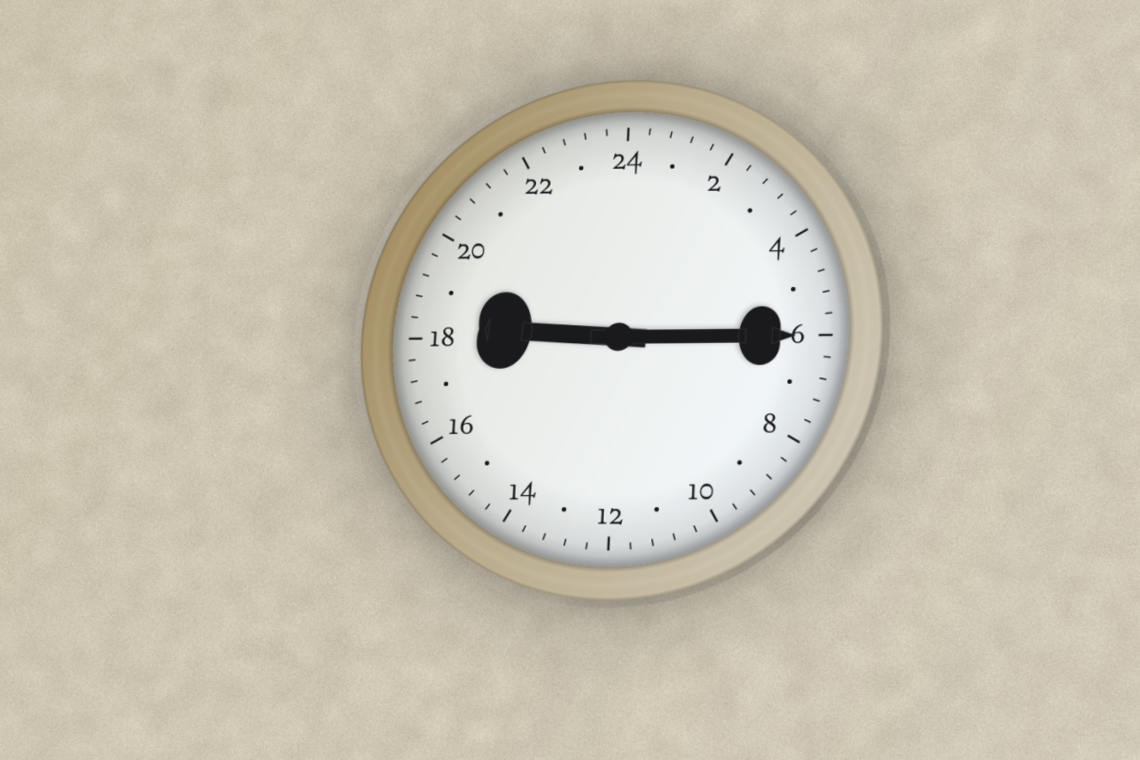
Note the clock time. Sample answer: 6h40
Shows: 18h15
